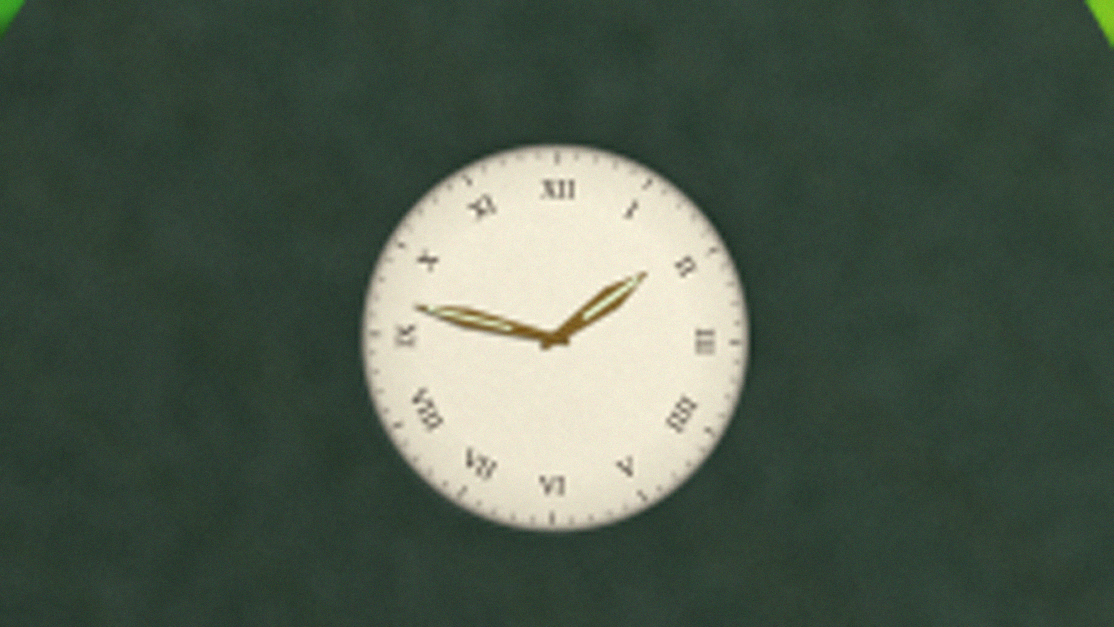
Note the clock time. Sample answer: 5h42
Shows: 1h47
